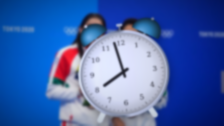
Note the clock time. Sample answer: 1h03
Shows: 7h58
